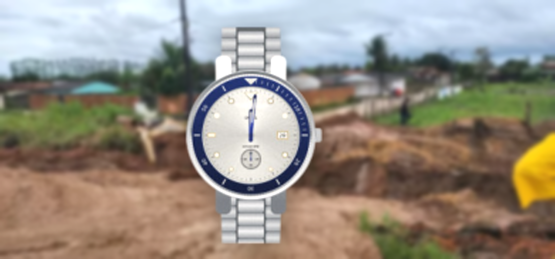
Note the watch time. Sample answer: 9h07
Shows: 12h01
